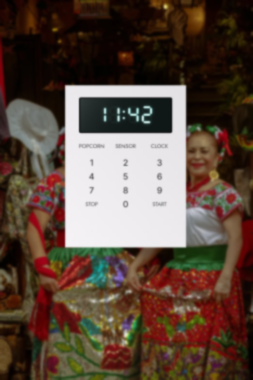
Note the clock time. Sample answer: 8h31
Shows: 11h42
